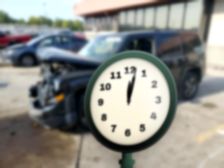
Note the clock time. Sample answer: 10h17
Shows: 12h02
